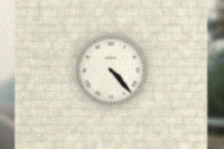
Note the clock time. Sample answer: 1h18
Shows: 4h23
